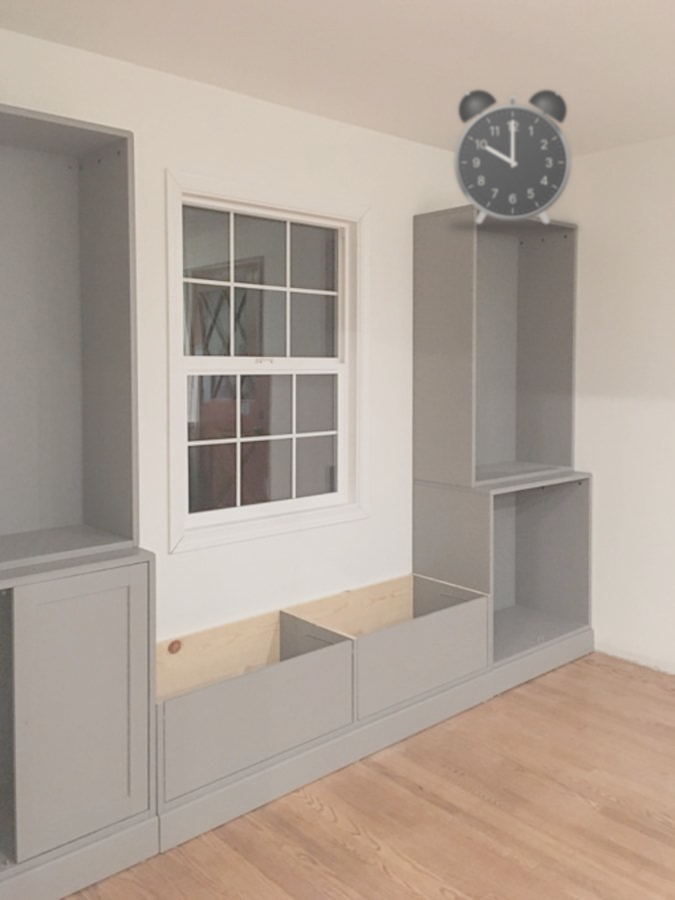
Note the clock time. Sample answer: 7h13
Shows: 10h00
